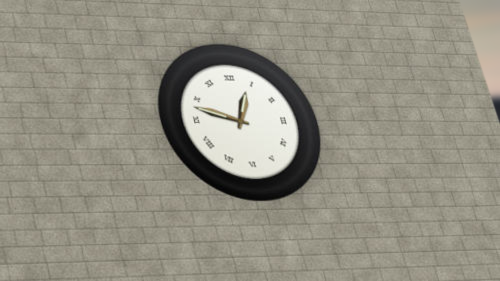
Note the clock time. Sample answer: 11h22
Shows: 12h48
